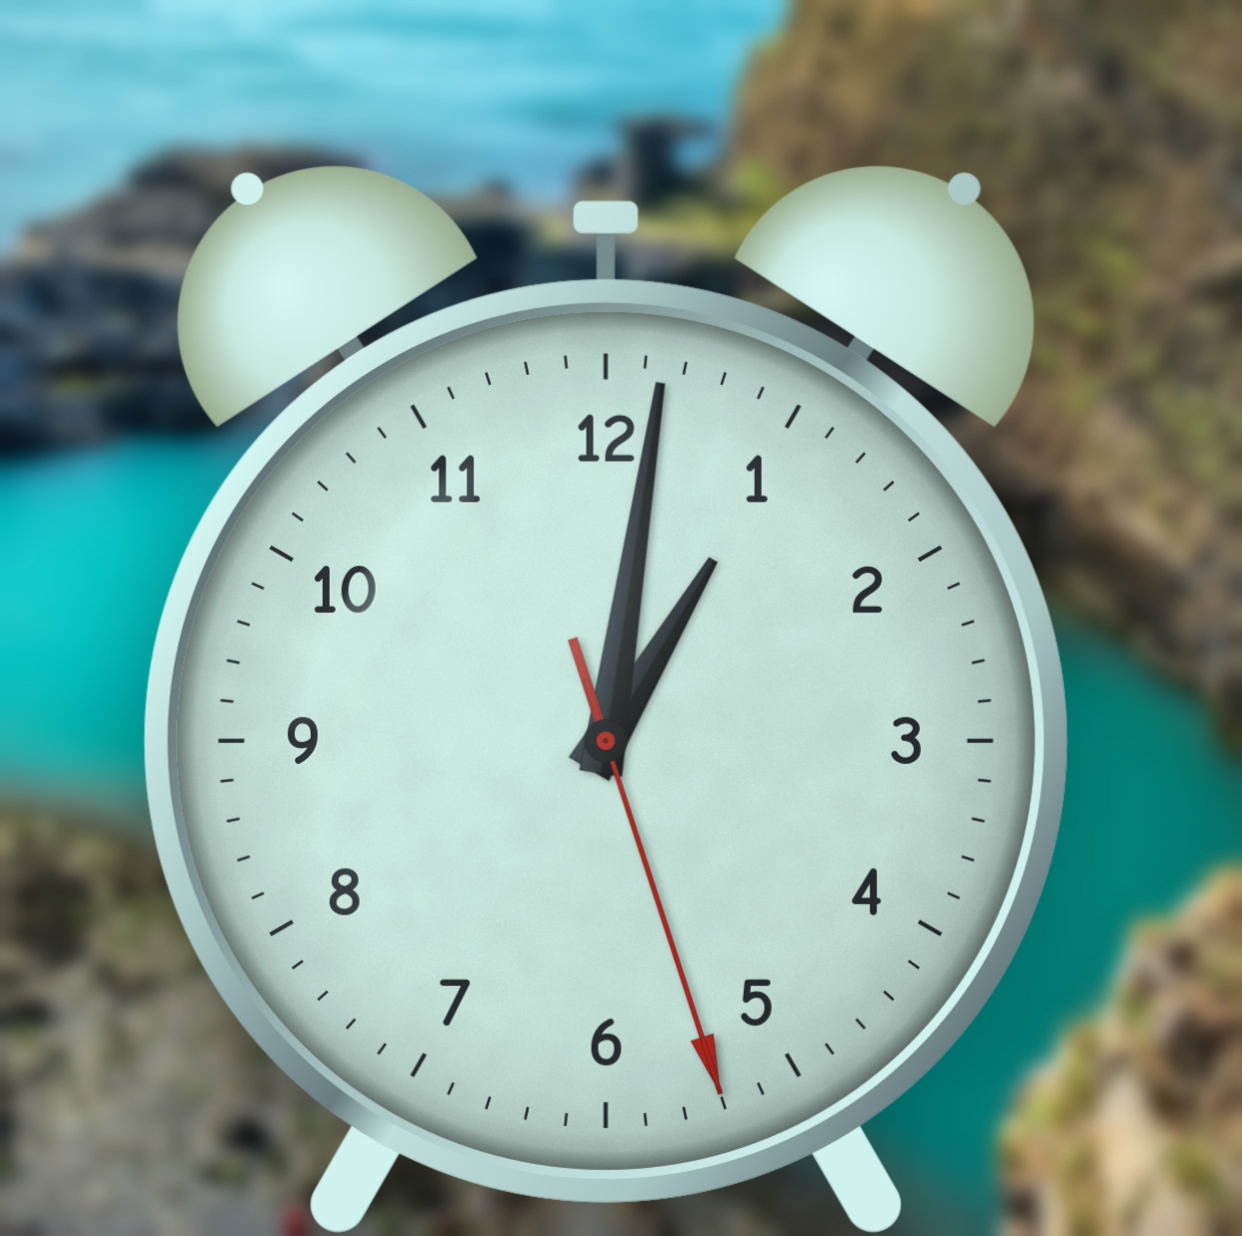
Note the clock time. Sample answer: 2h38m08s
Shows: 1h01m27s
